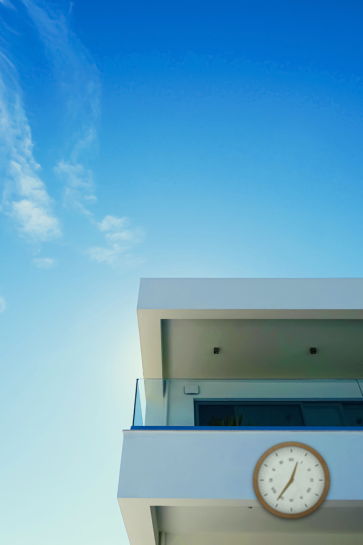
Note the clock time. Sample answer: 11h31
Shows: 12h36
